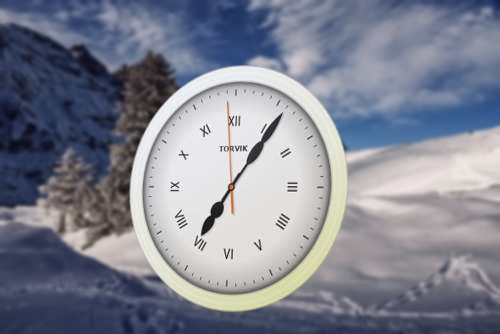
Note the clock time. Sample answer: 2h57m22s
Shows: 7h05m59s
